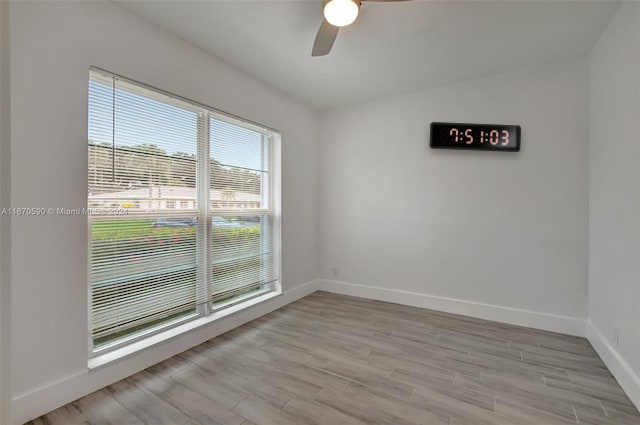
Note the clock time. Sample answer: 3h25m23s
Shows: 7h51m03s
